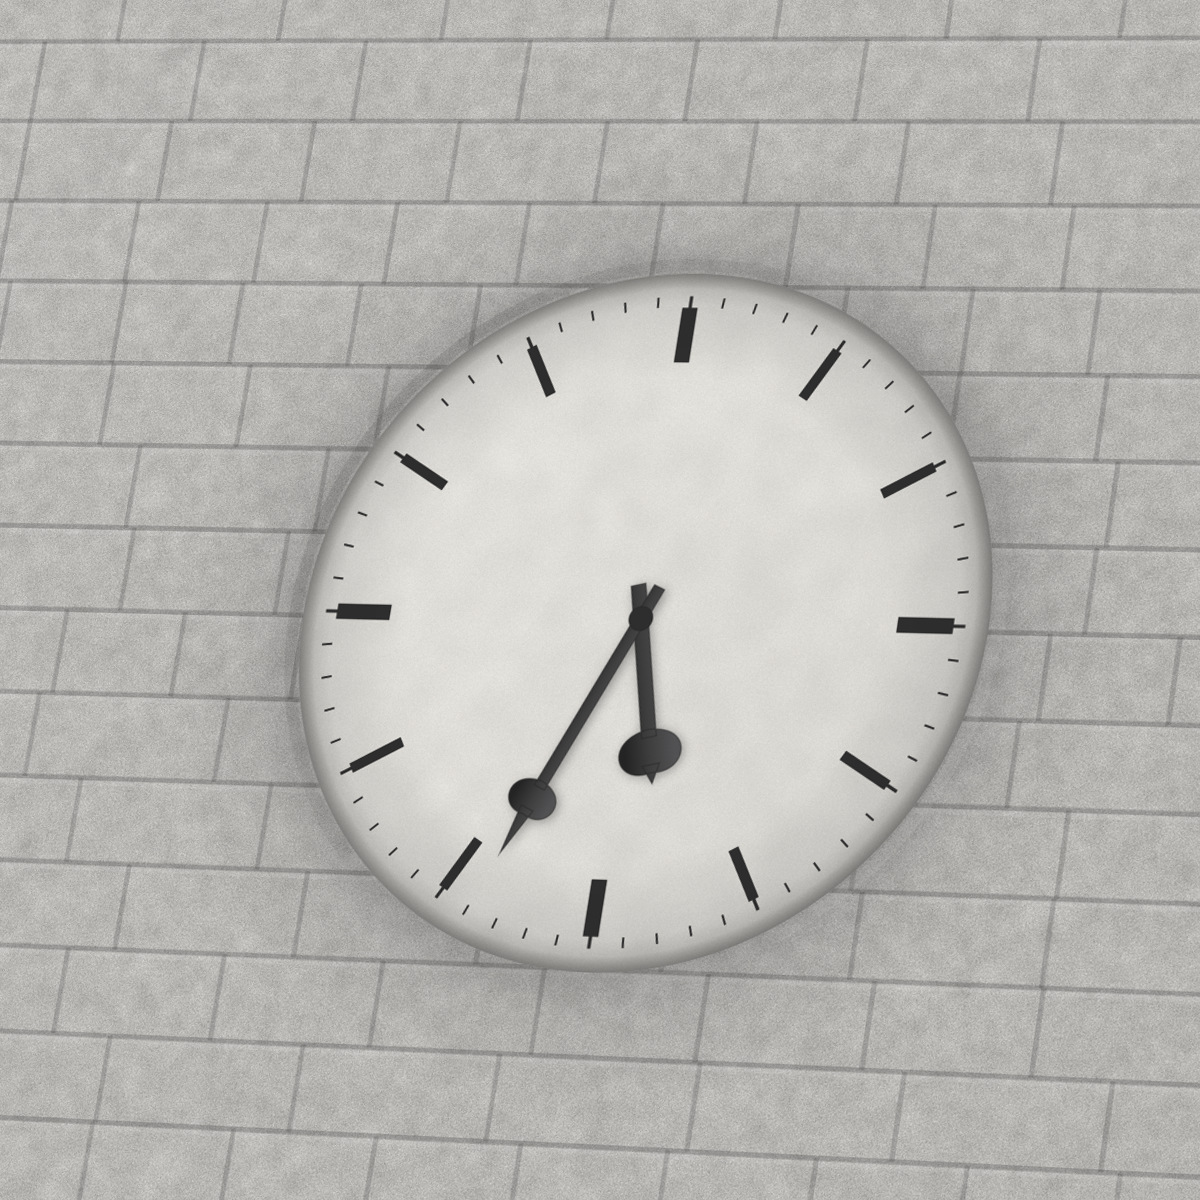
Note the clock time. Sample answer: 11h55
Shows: 5h34
